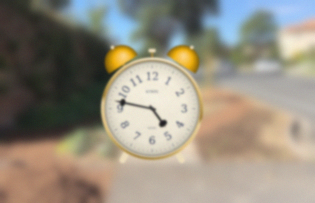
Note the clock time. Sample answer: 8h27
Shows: 4h47
